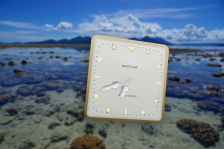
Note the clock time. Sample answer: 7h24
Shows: 6h41
